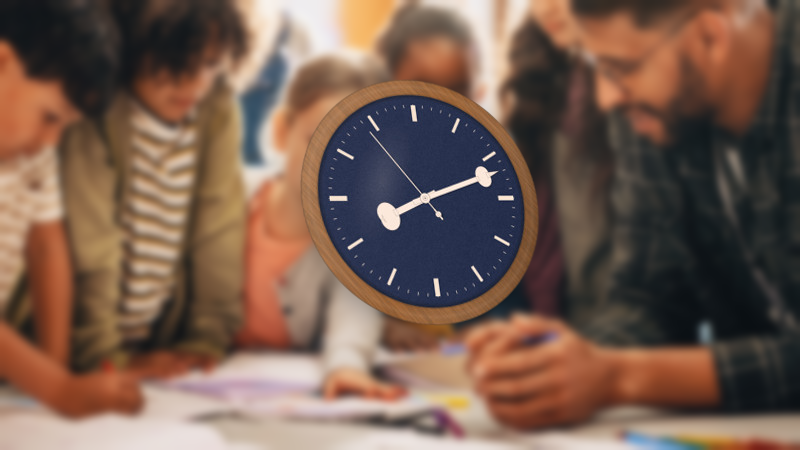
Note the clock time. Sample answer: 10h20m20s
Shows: 8h11m54s
